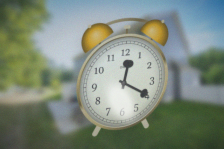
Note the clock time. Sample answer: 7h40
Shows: 12h20
